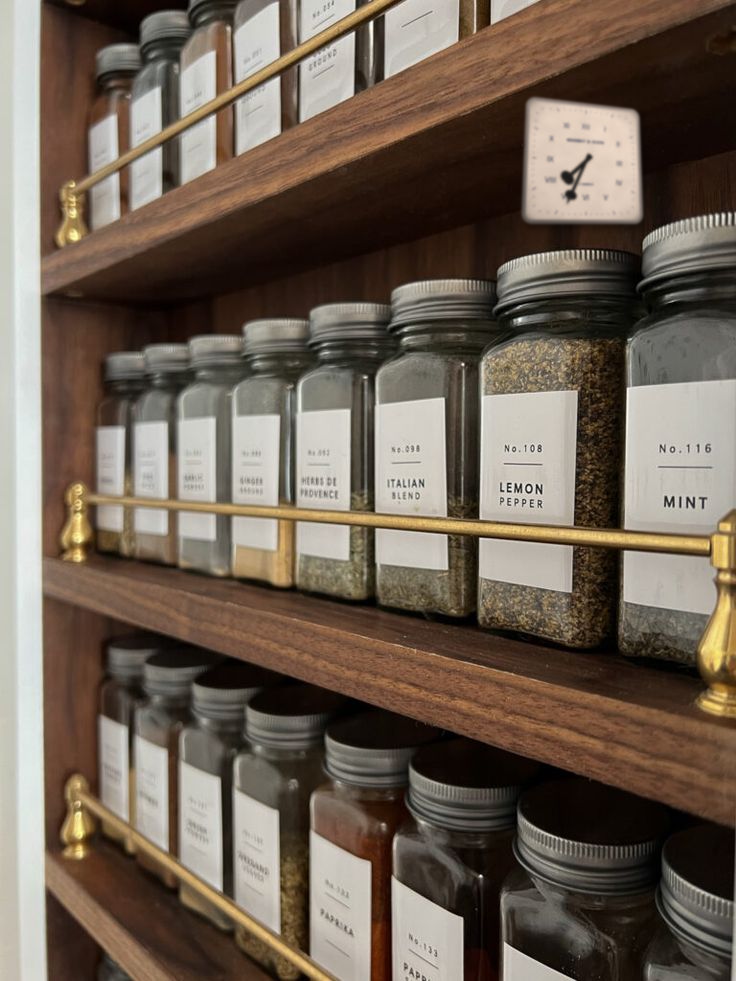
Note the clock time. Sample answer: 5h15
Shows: 7h34
